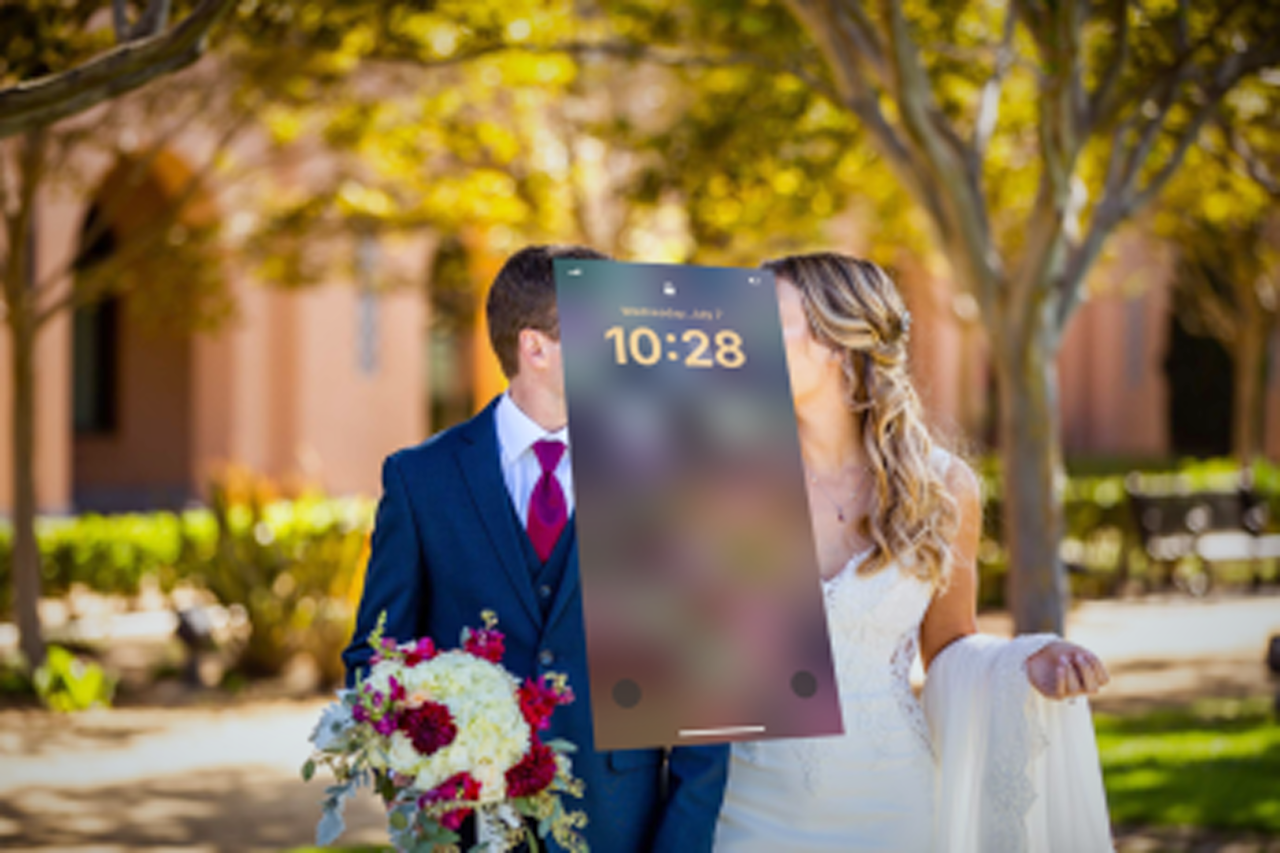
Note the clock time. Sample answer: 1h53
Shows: 10h28
